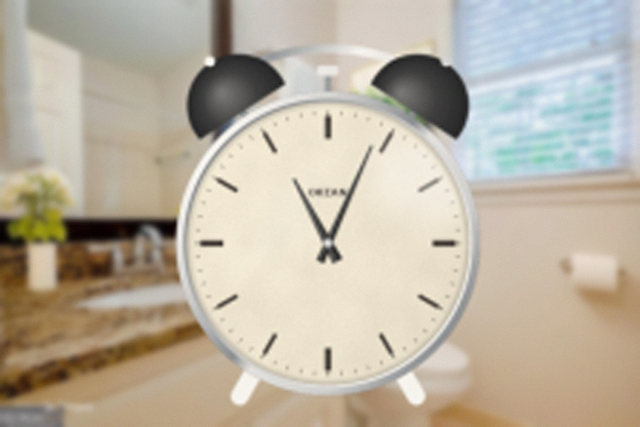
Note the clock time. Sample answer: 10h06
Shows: 11h04
